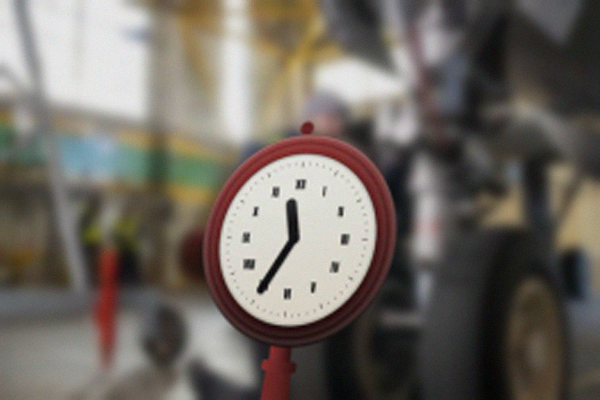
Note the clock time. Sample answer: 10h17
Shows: 11h35
